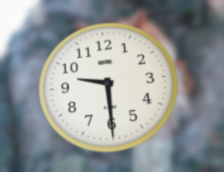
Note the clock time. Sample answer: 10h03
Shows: 9h30
